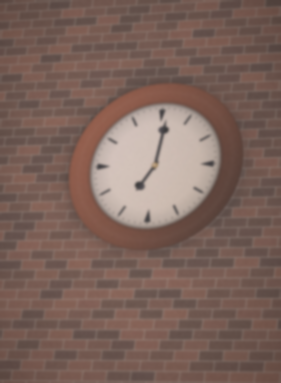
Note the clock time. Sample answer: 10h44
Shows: 7h01
